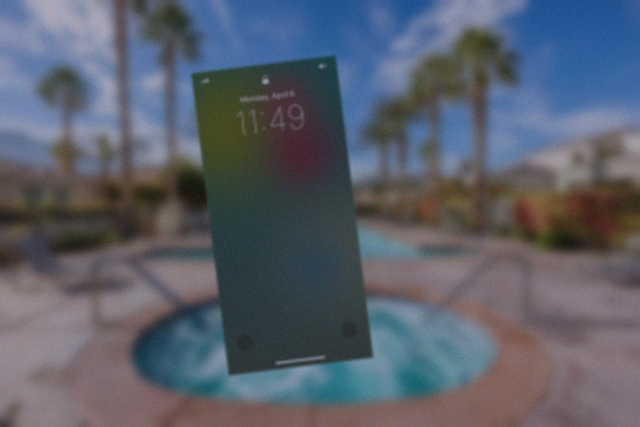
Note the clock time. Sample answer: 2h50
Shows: 11h49
